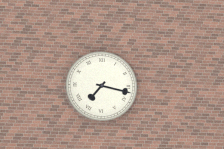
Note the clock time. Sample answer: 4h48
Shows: 7h17
